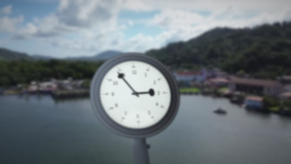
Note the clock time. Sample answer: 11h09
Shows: 2h54
